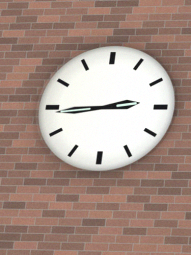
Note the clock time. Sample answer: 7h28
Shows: 2h44
